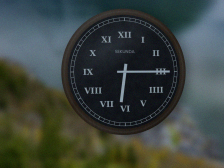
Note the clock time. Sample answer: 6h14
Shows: 6h15
